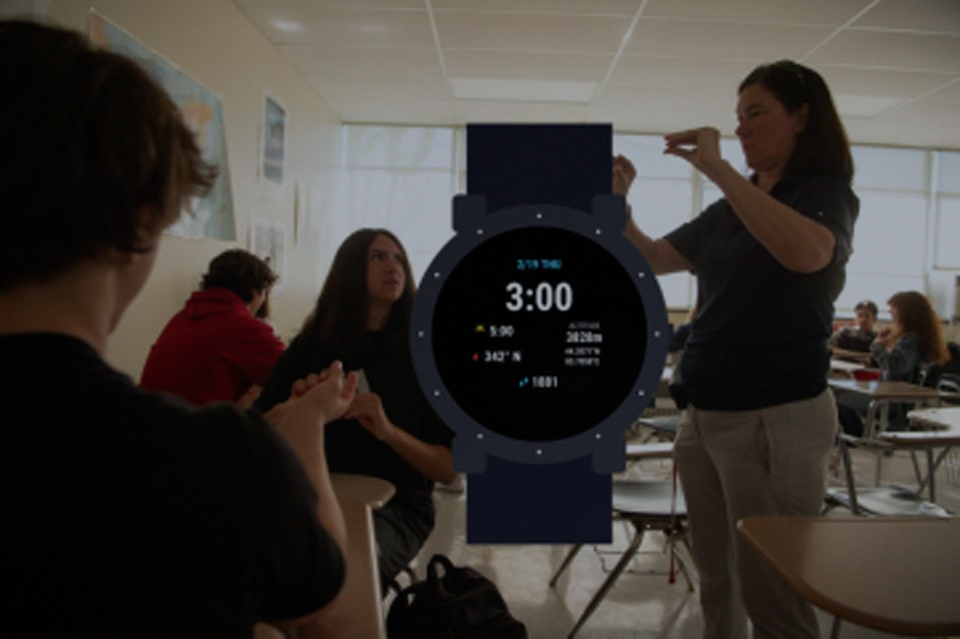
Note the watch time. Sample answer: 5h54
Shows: 3h00
